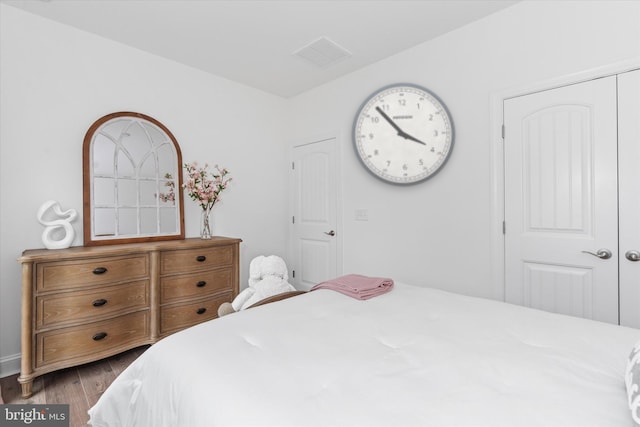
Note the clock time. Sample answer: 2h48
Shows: 3h53
